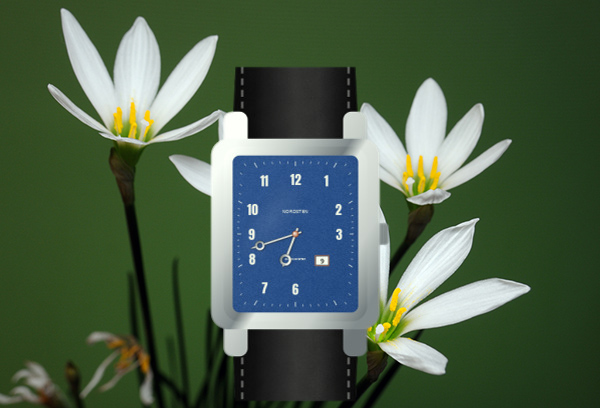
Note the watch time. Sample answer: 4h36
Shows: 6h42
